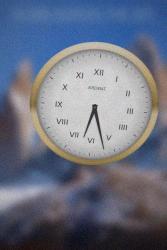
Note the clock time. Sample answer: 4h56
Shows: 6h27
